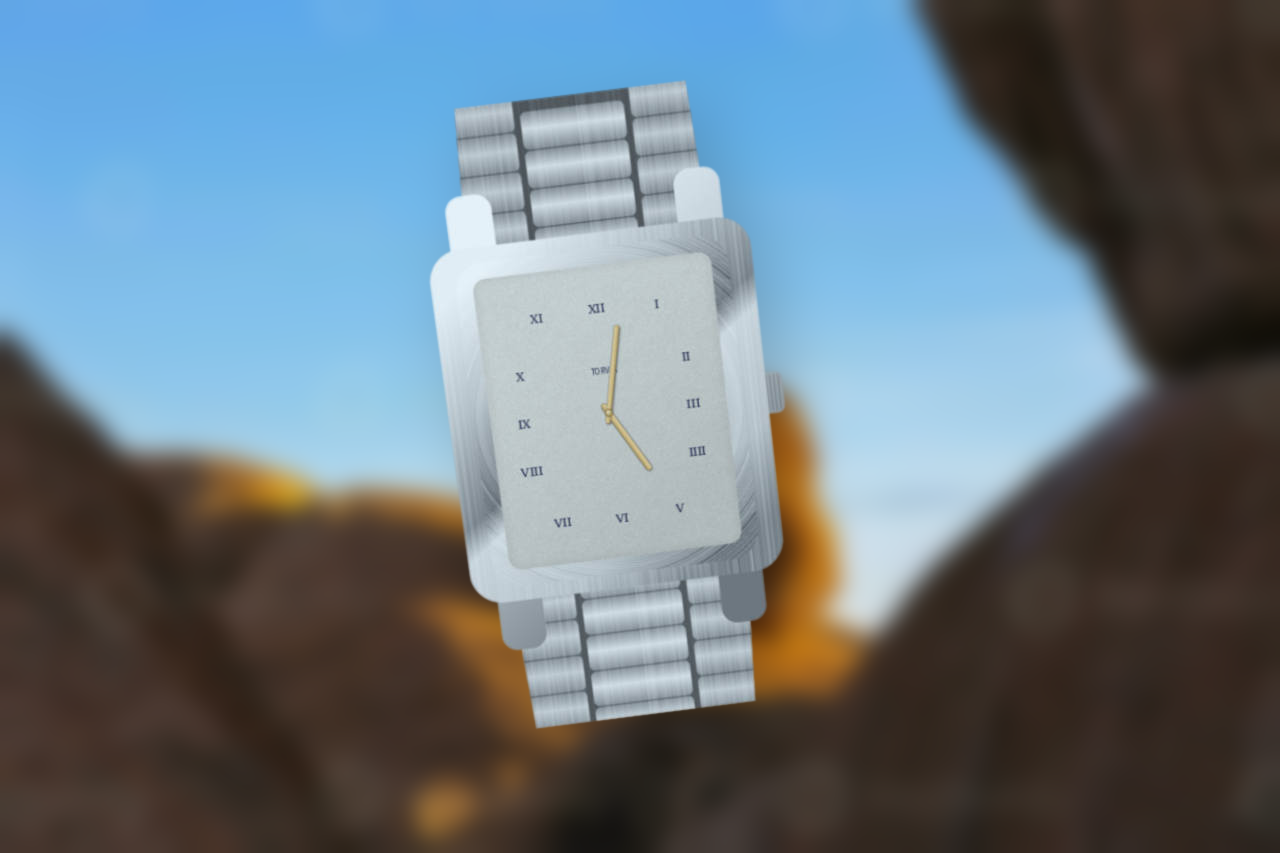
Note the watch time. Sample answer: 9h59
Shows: 5h02
